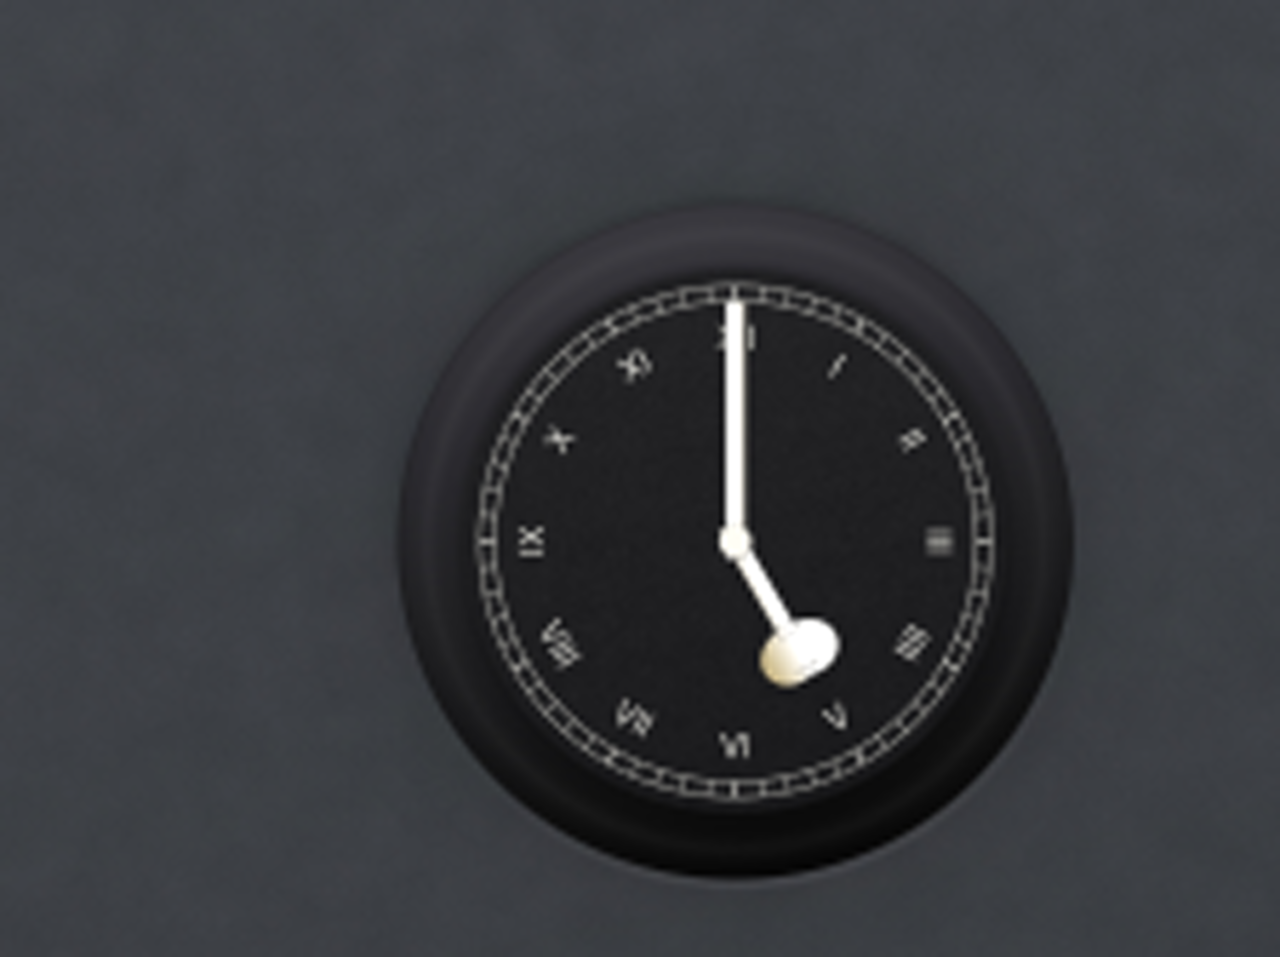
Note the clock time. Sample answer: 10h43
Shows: 5h00
